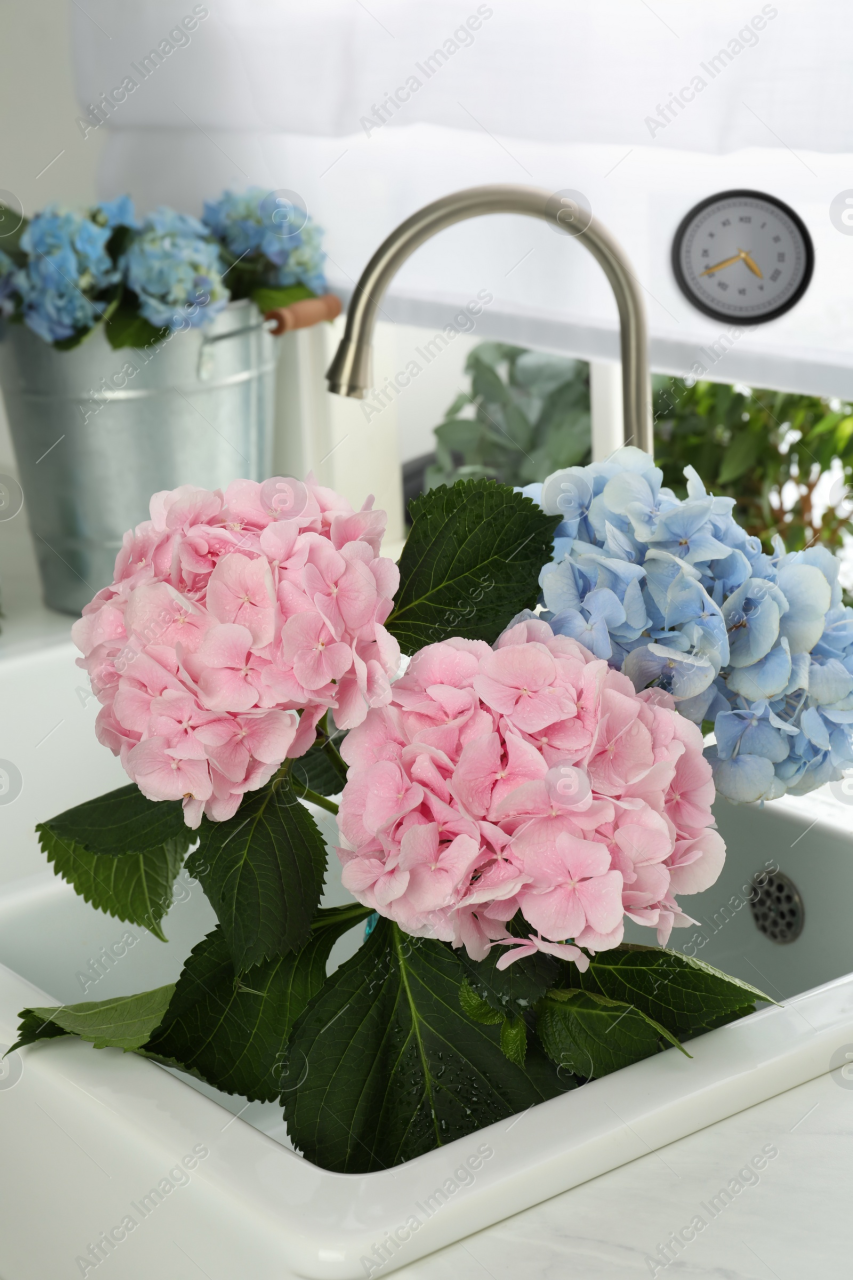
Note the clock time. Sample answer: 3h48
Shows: 4h40
